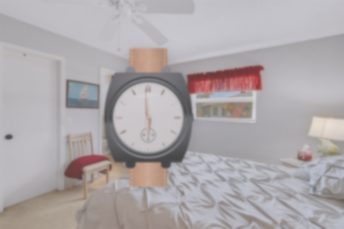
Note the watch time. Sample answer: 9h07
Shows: 5h59
